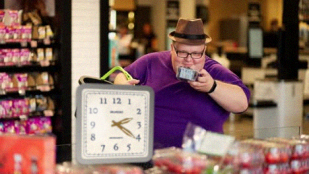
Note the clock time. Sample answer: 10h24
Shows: 2h21
